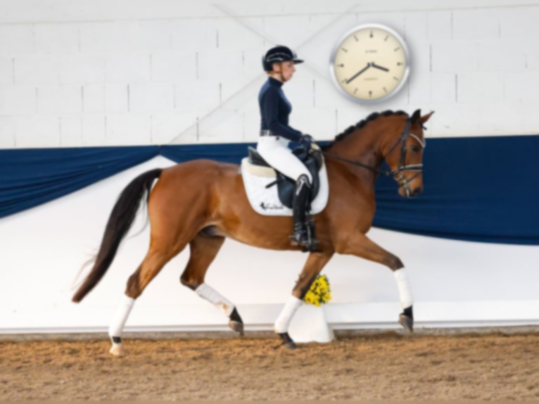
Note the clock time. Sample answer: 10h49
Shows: 3h39
